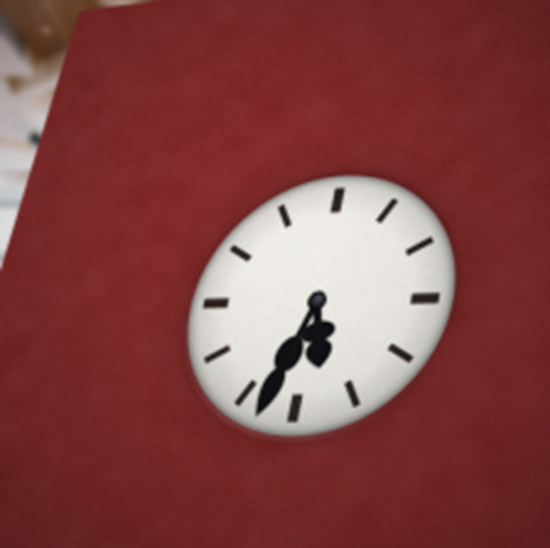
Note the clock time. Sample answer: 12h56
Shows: 5h33
